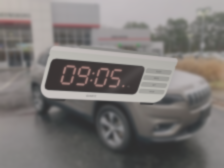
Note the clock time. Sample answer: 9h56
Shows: 9h05
